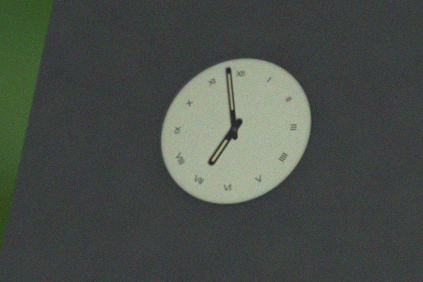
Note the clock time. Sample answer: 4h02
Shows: 6h58
